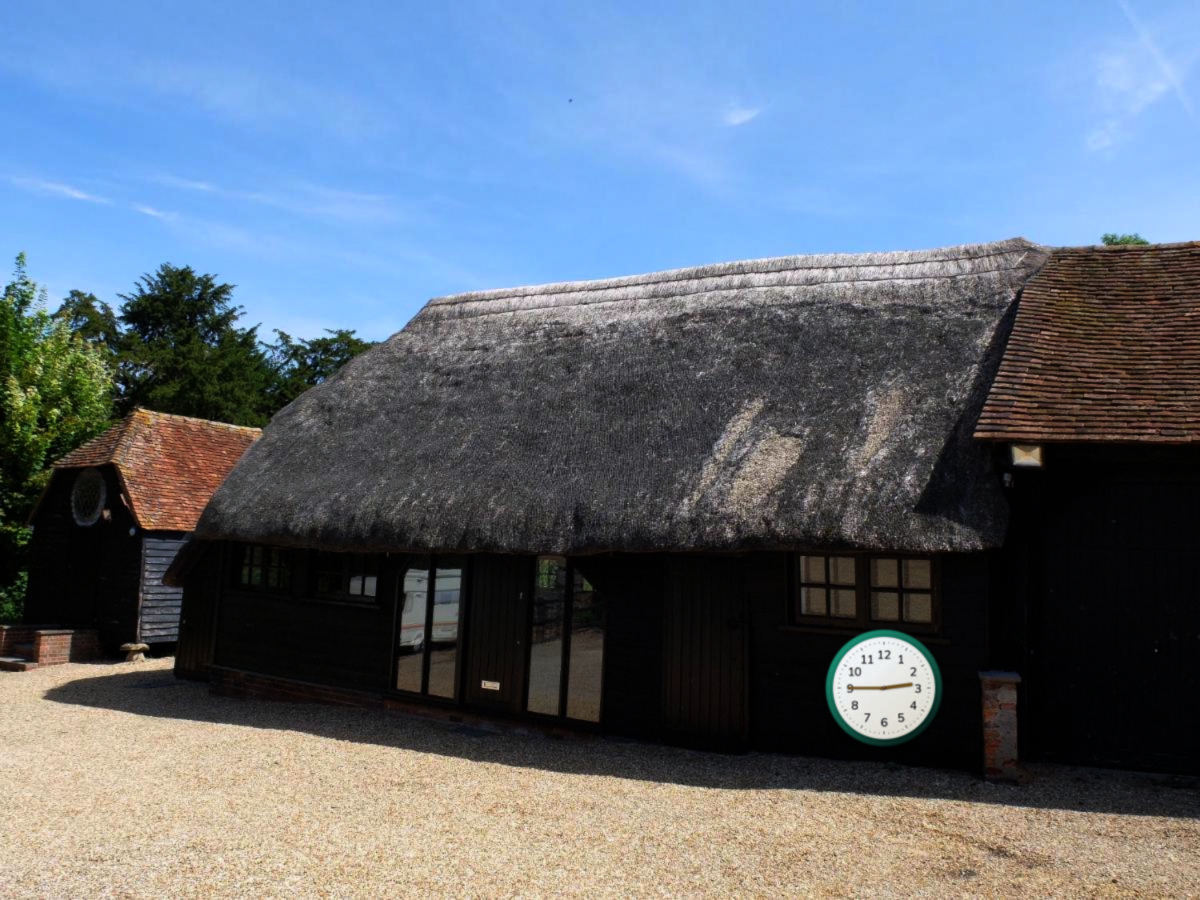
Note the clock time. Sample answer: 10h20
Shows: 2h45
